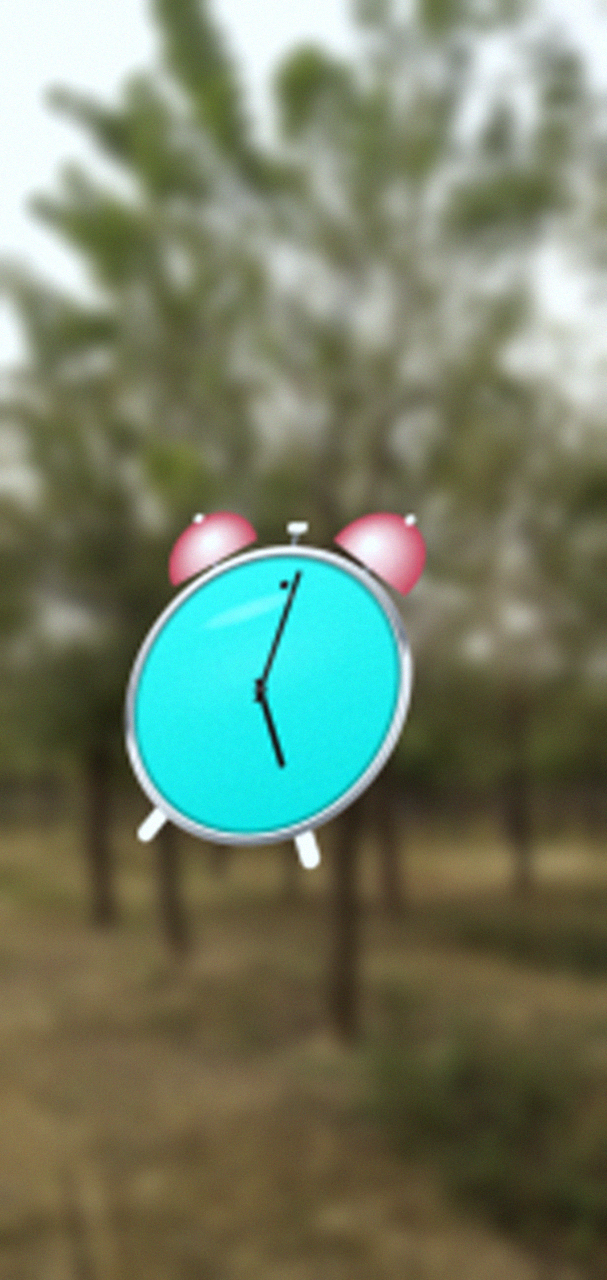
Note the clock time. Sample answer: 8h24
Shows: 5h01
